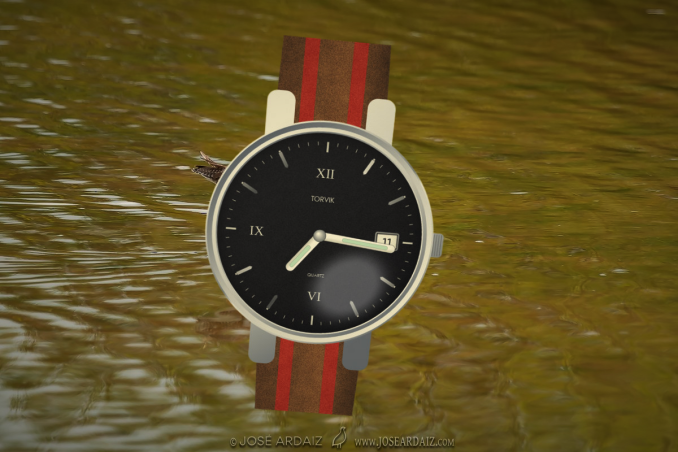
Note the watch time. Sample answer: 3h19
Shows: 7h16
